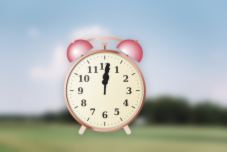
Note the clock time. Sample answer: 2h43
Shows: 12h01
